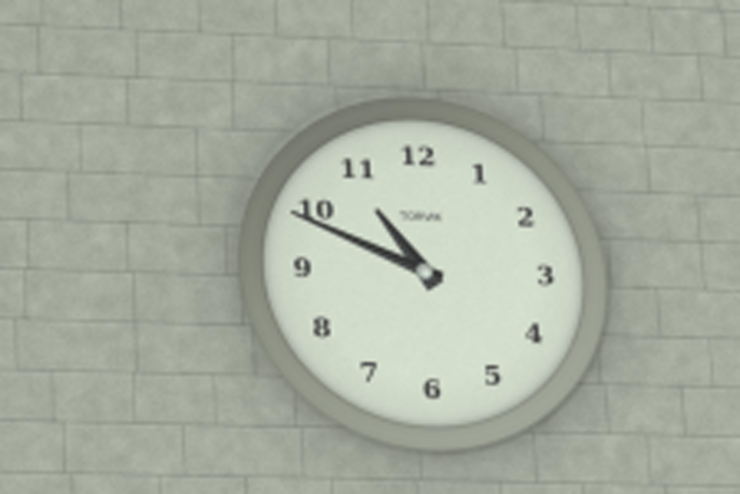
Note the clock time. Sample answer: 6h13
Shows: 10h49
